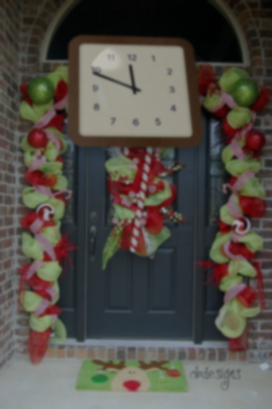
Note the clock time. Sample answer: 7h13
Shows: 11h49
